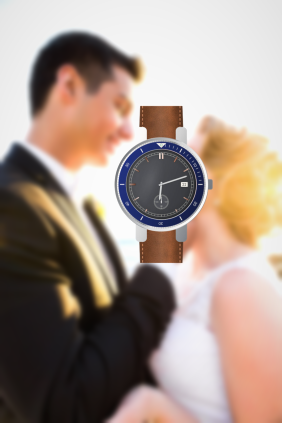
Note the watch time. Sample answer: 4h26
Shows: 6h12
